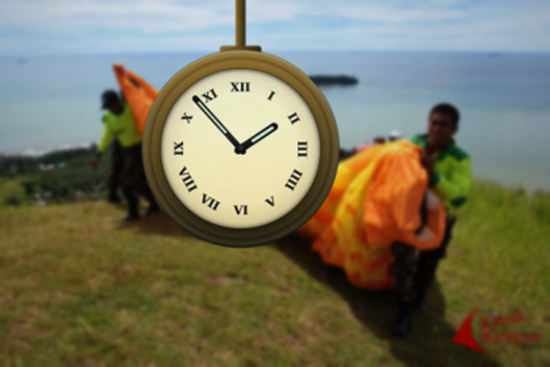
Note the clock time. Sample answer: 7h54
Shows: 1h53
